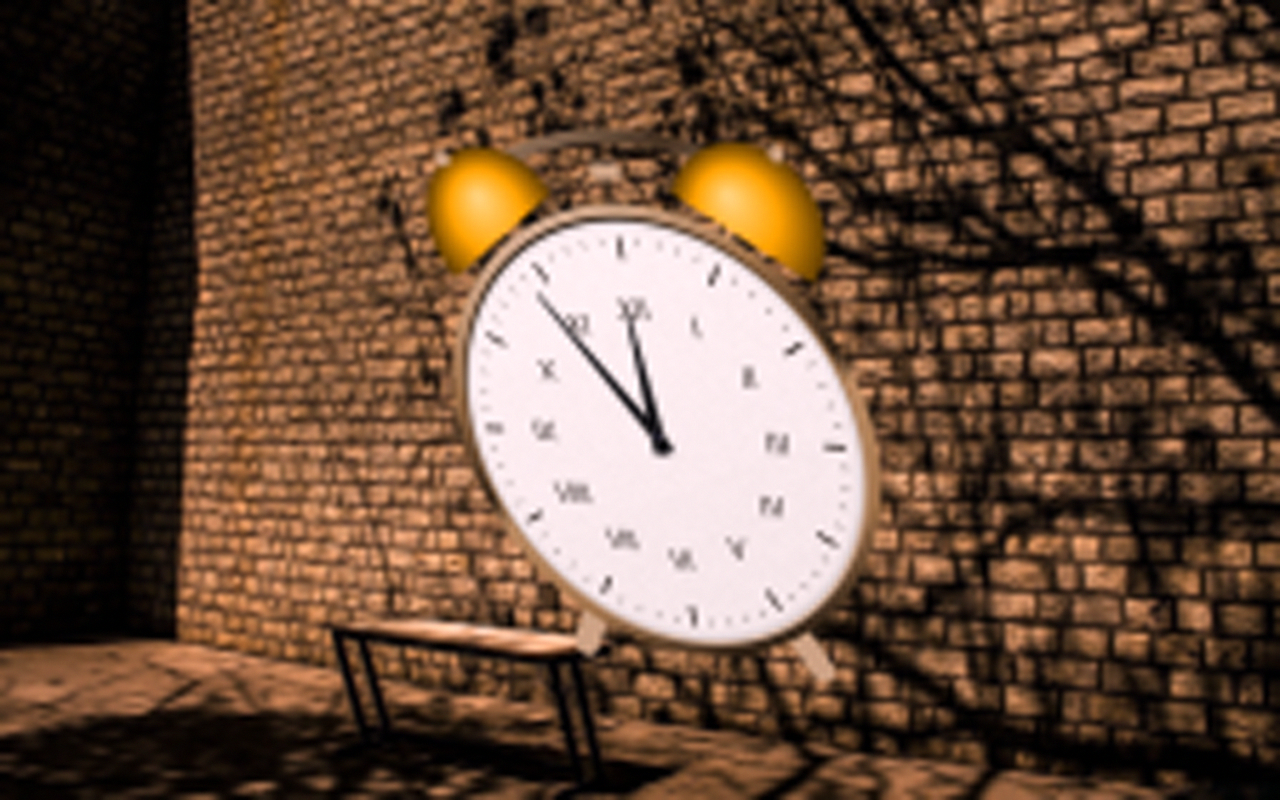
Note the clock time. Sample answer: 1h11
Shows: 11h54
